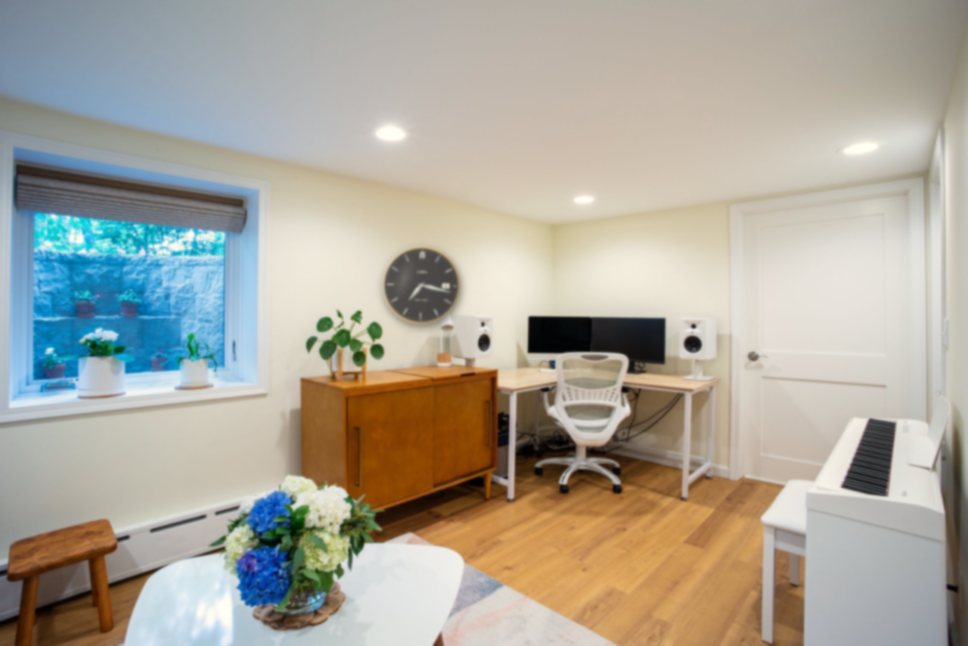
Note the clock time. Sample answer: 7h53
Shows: 7h17
